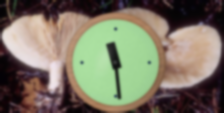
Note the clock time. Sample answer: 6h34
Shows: 11h29
